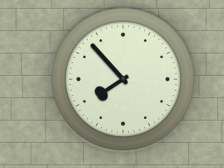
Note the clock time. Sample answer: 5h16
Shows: 7h53
